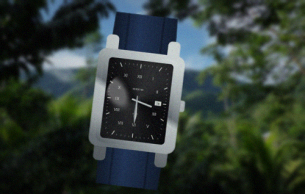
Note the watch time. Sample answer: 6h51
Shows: 3h30
